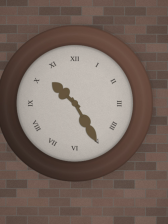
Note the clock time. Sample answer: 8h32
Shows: 10h25
